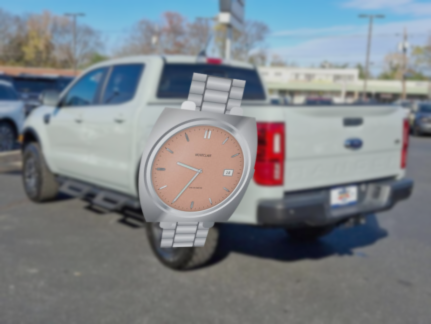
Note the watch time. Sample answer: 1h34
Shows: 9h35
